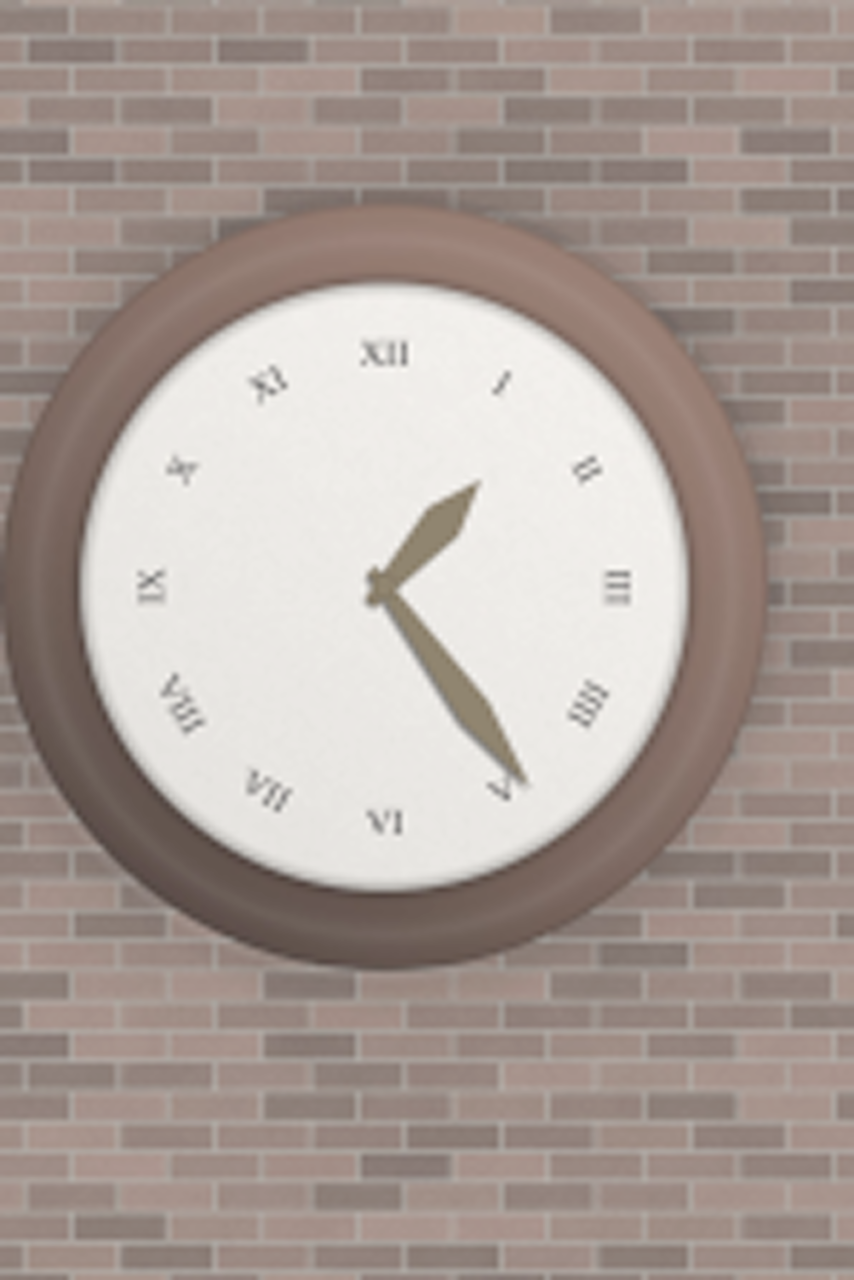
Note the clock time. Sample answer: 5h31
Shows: 1h24
